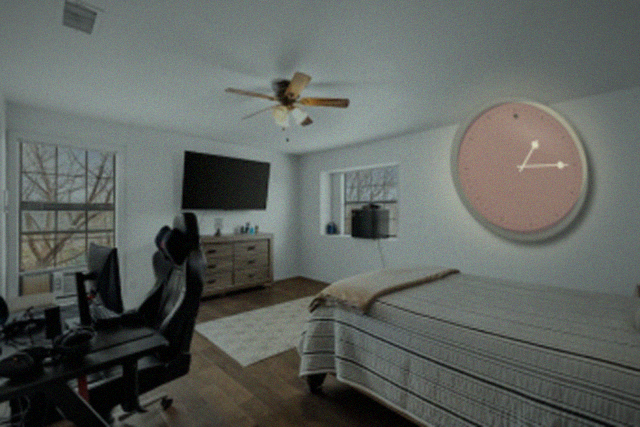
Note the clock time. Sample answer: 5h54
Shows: 1h15
